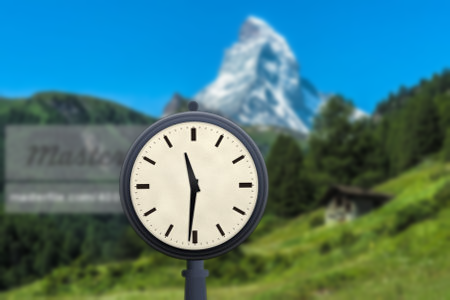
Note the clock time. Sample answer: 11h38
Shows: 11h31
